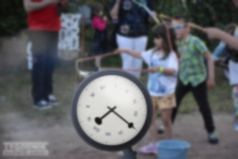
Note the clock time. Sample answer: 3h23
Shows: 8h25
